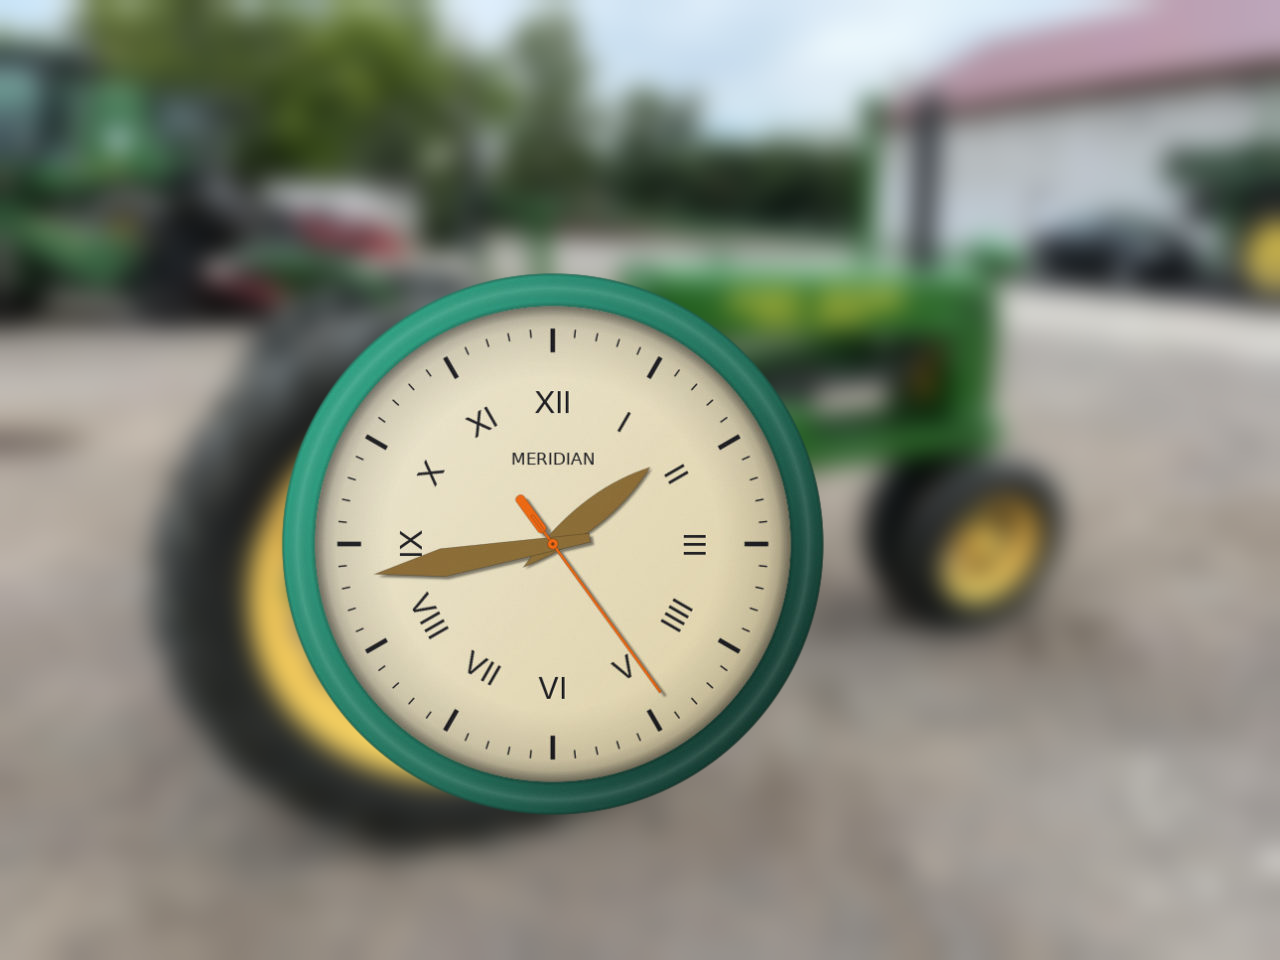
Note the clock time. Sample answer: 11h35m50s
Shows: 1h43m24s
